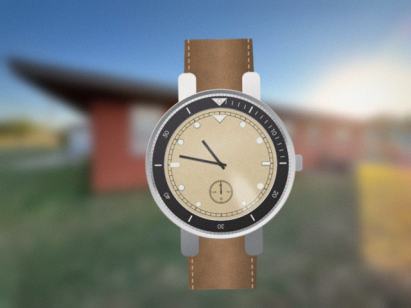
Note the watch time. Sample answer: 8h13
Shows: 10h47
